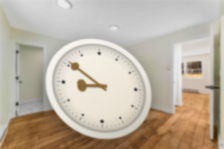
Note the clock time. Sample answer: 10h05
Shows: 8h51
